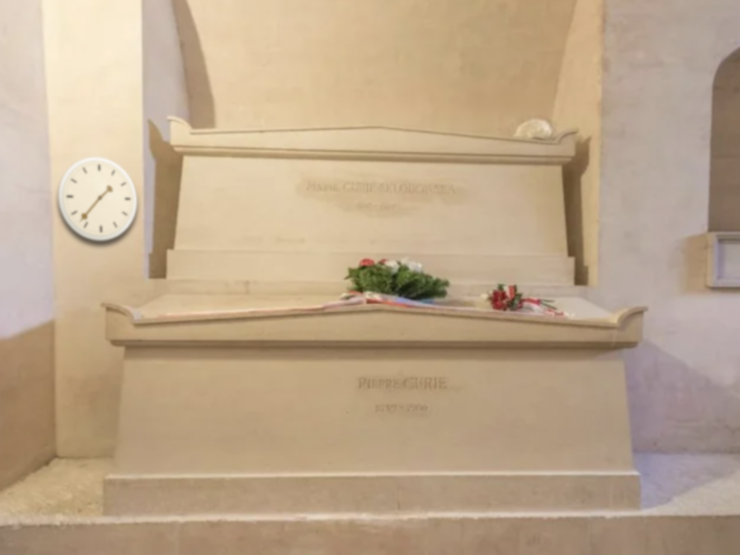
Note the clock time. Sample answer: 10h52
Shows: 1h37
